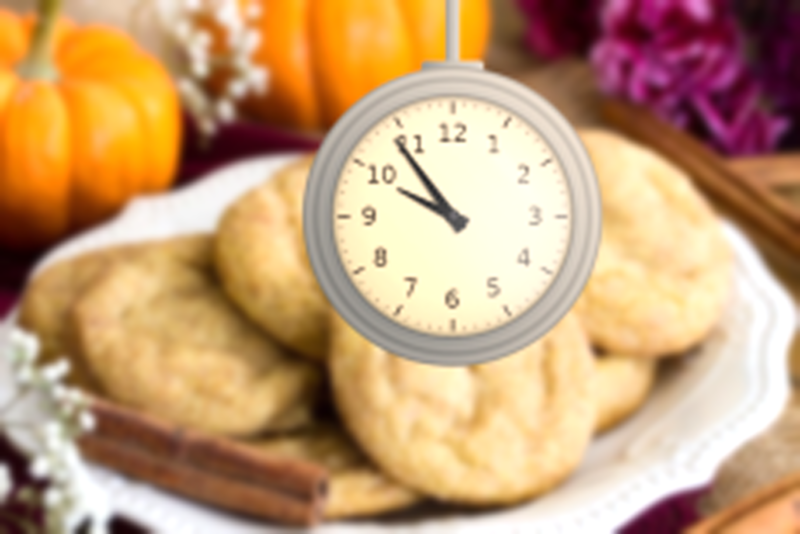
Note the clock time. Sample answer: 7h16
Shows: 9h54
